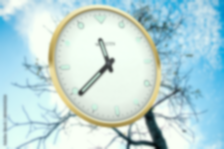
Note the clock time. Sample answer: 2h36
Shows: 11h39
